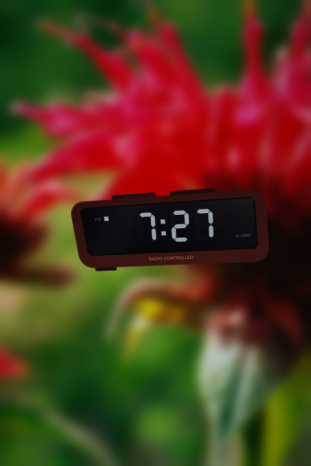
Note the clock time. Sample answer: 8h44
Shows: 7h27
